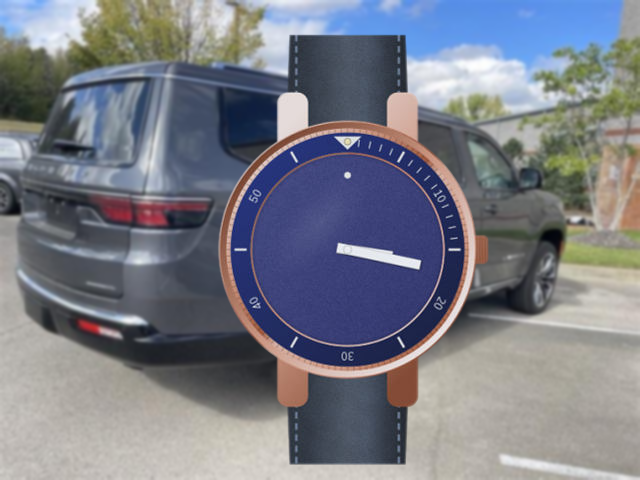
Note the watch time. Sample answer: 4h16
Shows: 3h17
